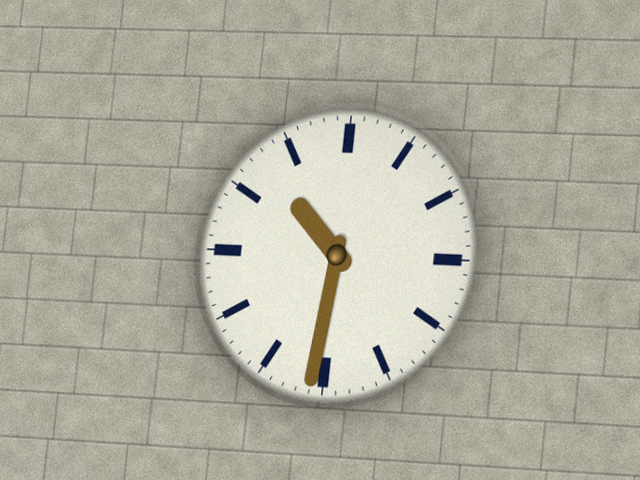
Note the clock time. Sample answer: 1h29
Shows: 10h31
